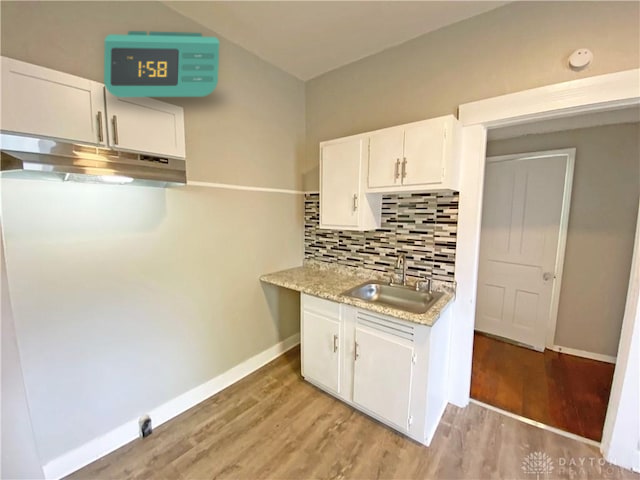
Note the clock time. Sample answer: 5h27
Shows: 1h58
